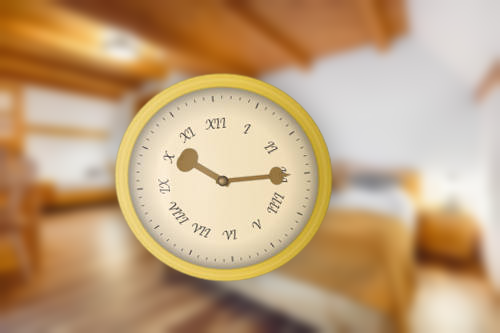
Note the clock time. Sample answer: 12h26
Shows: 10h15
